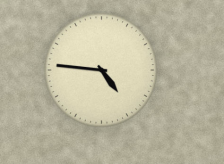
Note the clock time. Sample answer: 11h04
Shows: 4h46
